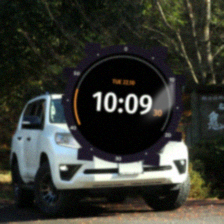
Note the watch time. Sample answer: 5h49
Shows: 10h09
